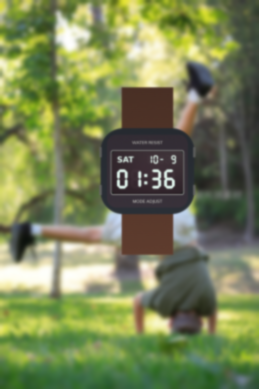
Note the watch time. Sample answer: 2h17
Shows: 1h36
